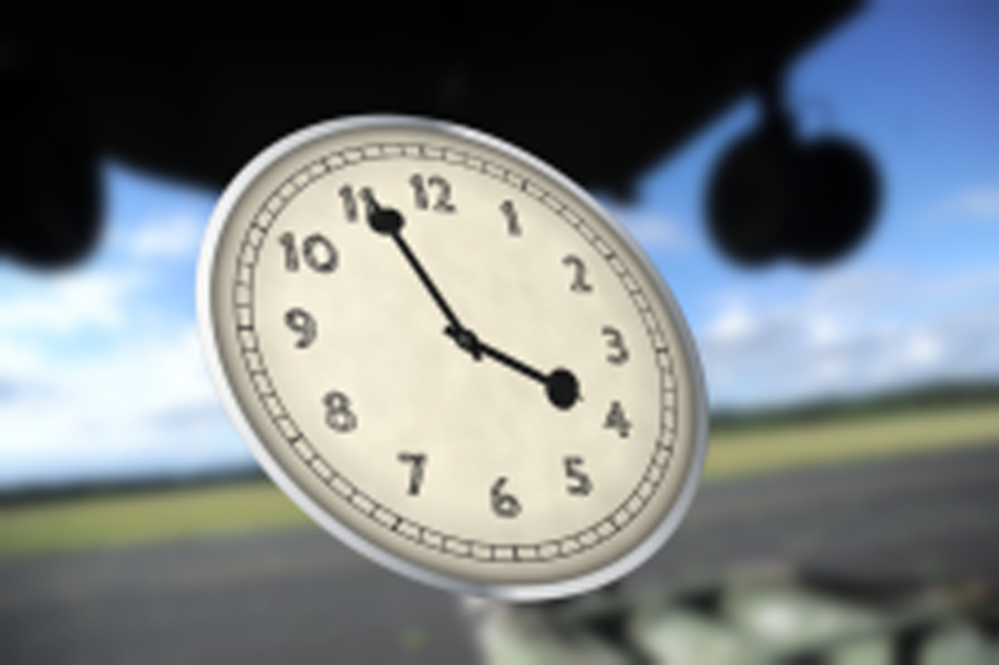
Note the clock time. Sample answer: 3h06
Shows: 3h56
